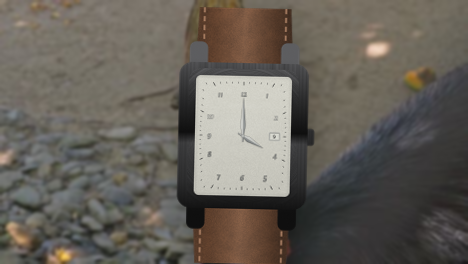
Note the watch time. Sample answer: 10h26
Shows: 4h00
